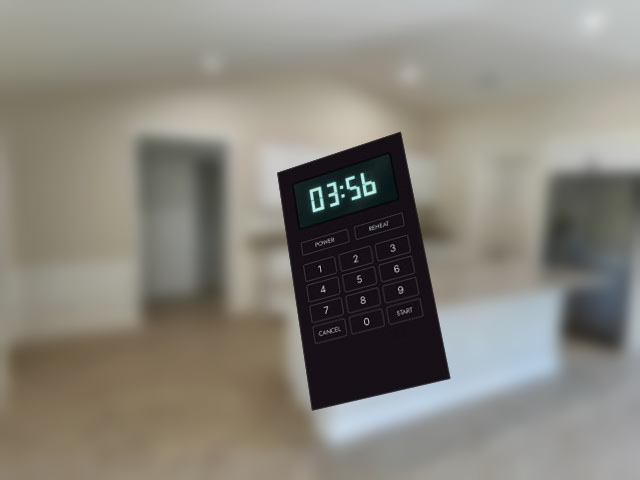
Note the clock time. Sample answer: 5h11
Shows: 3h56
